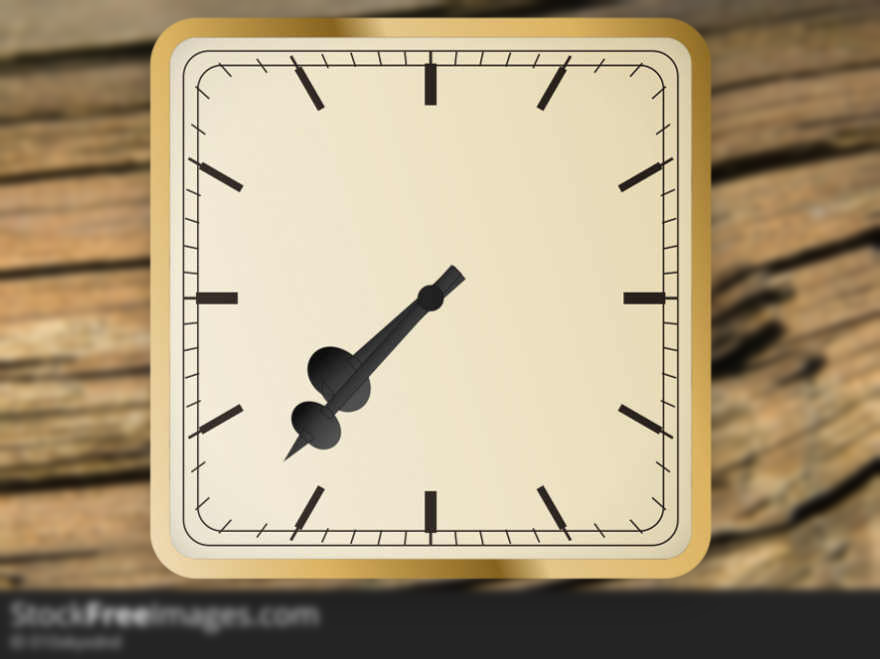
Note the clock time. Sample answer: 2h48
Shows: 7h37
